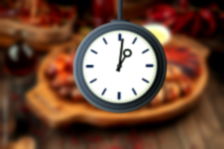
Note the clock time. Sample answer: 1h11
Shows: 1h01
